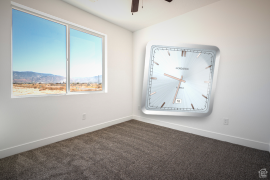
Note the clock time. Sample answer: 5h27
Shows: 9h32
